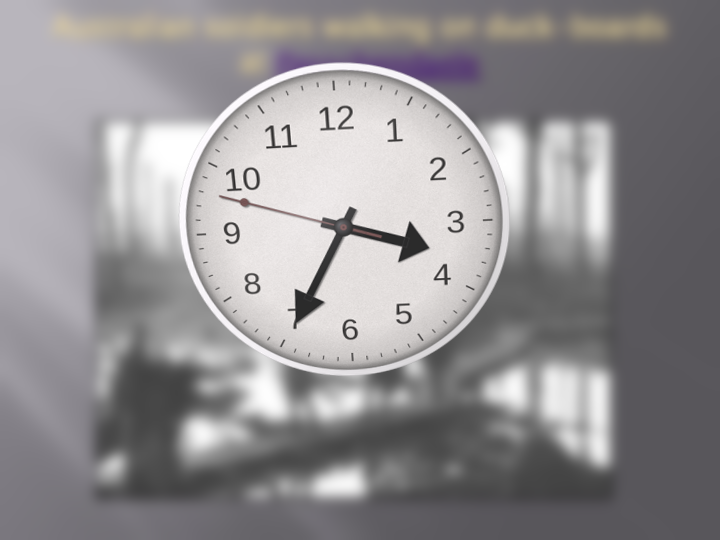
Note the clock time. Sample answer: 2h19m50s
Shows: 3h34m48s
